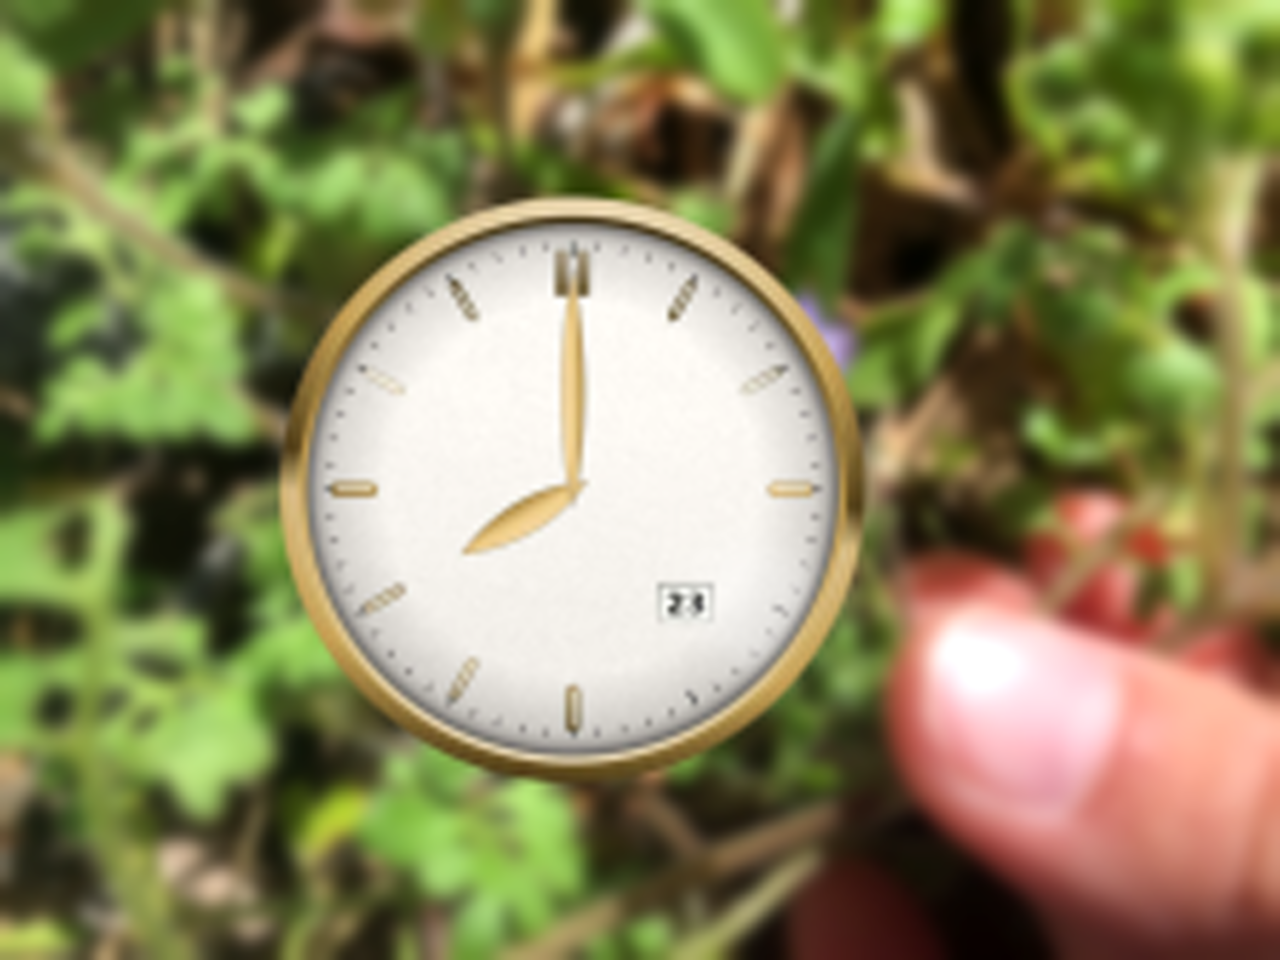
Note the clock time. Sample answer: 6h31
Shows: 8h00
